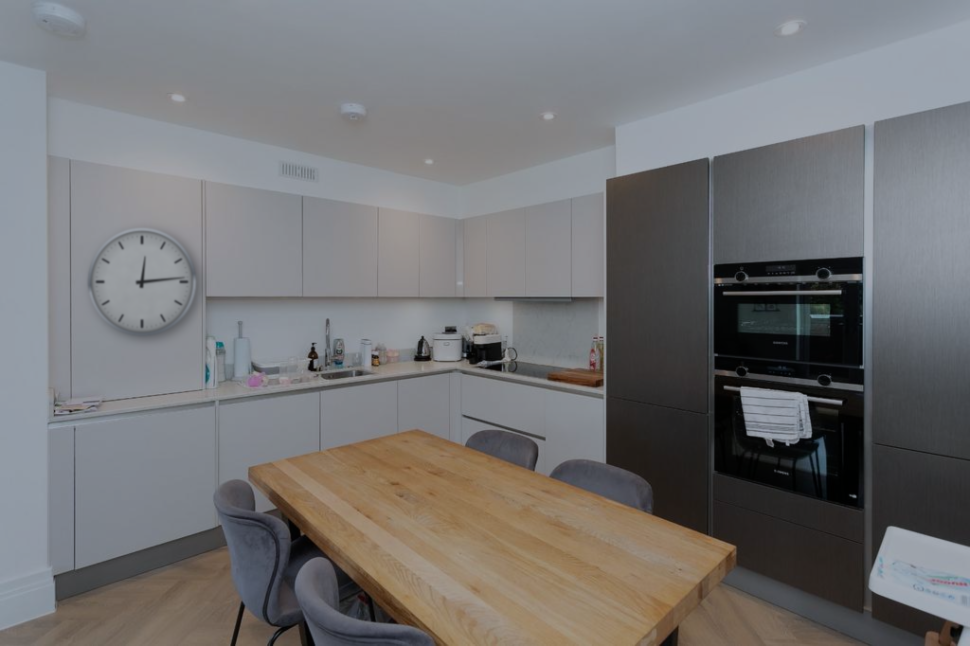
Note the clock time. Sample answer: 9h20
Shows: 12h14
